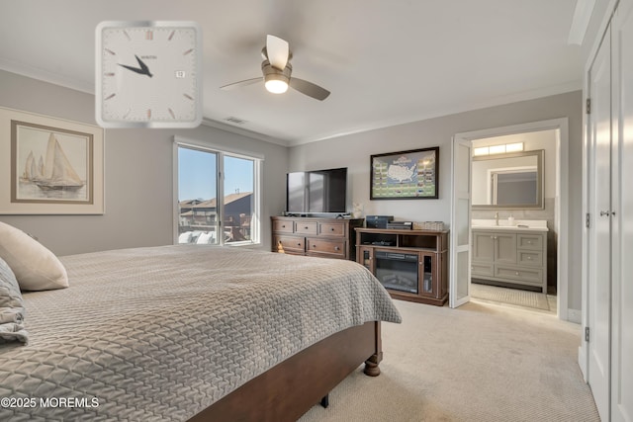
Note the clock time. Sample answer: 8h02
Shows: 10h48
